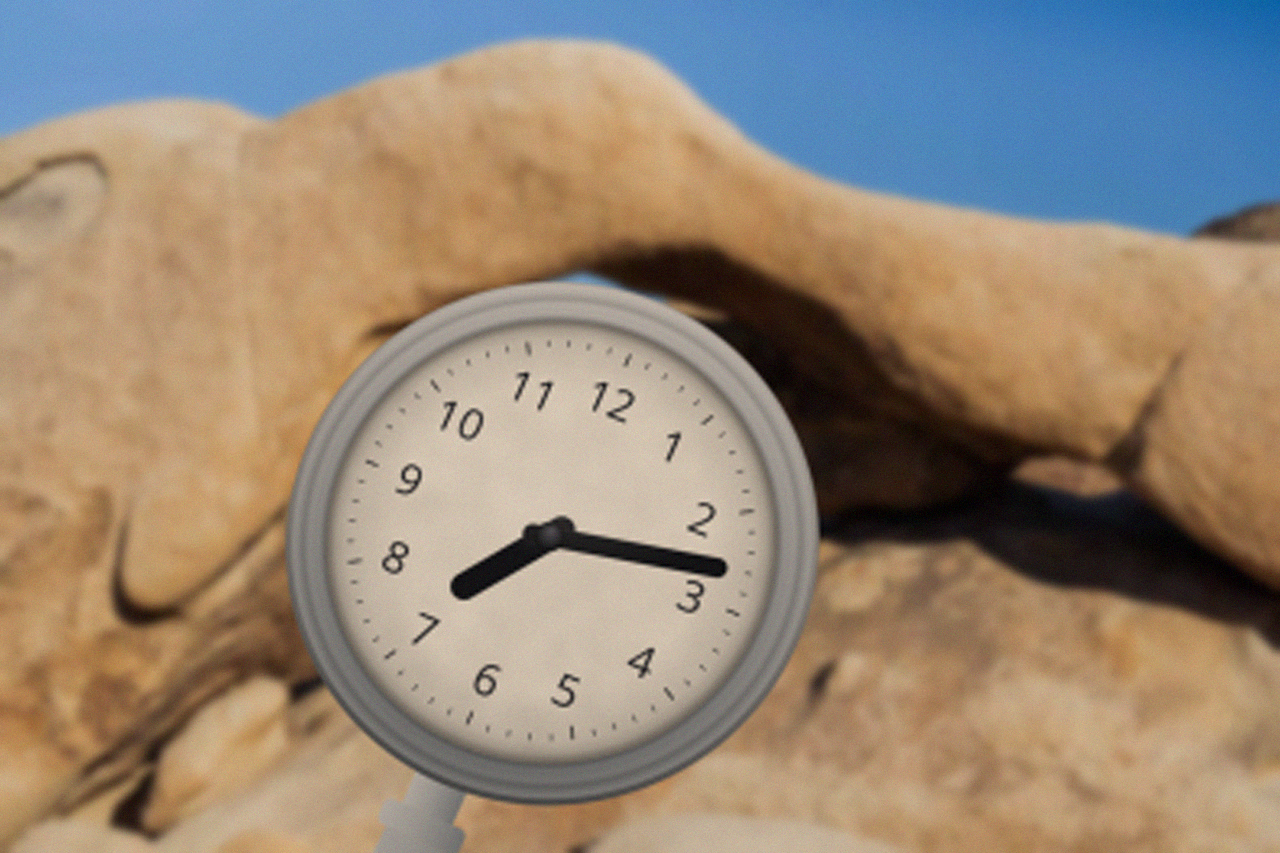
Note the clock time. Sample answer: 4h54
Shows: 7h13
